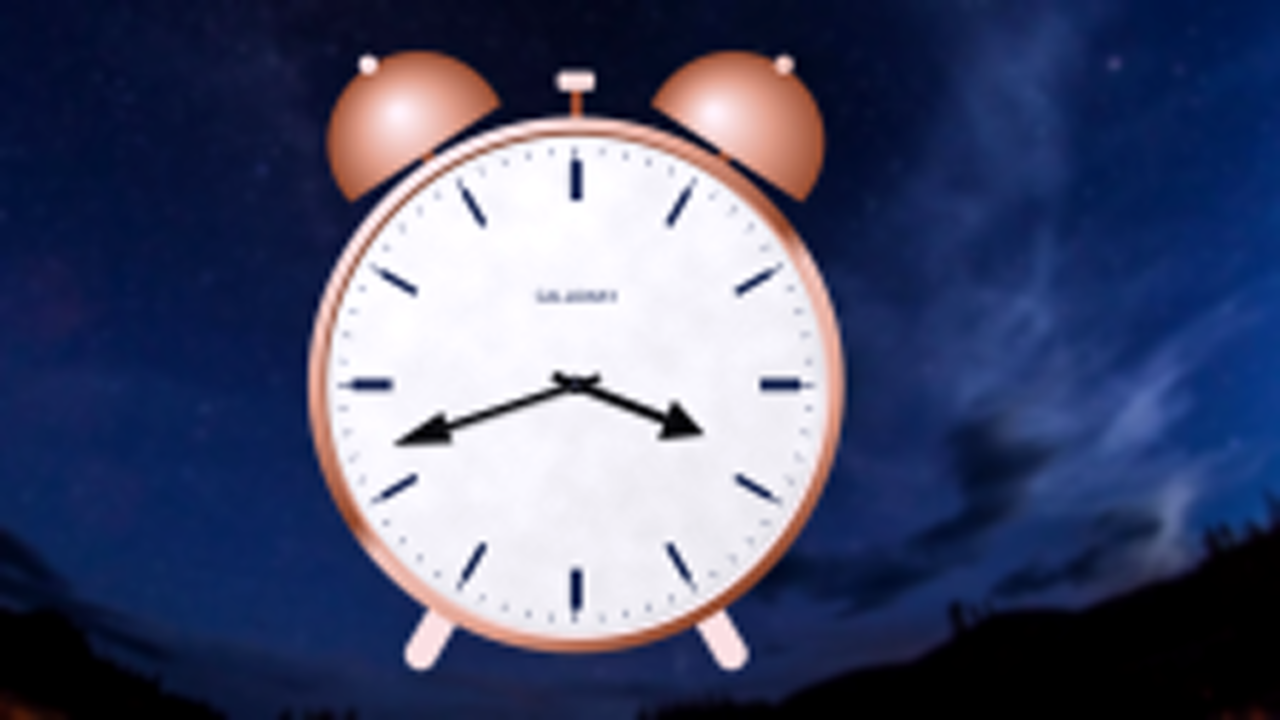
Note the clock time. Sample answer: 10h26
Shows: 3h42
